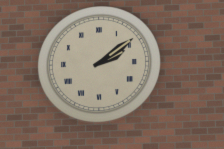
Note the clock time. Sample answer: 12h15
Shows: 2h09
